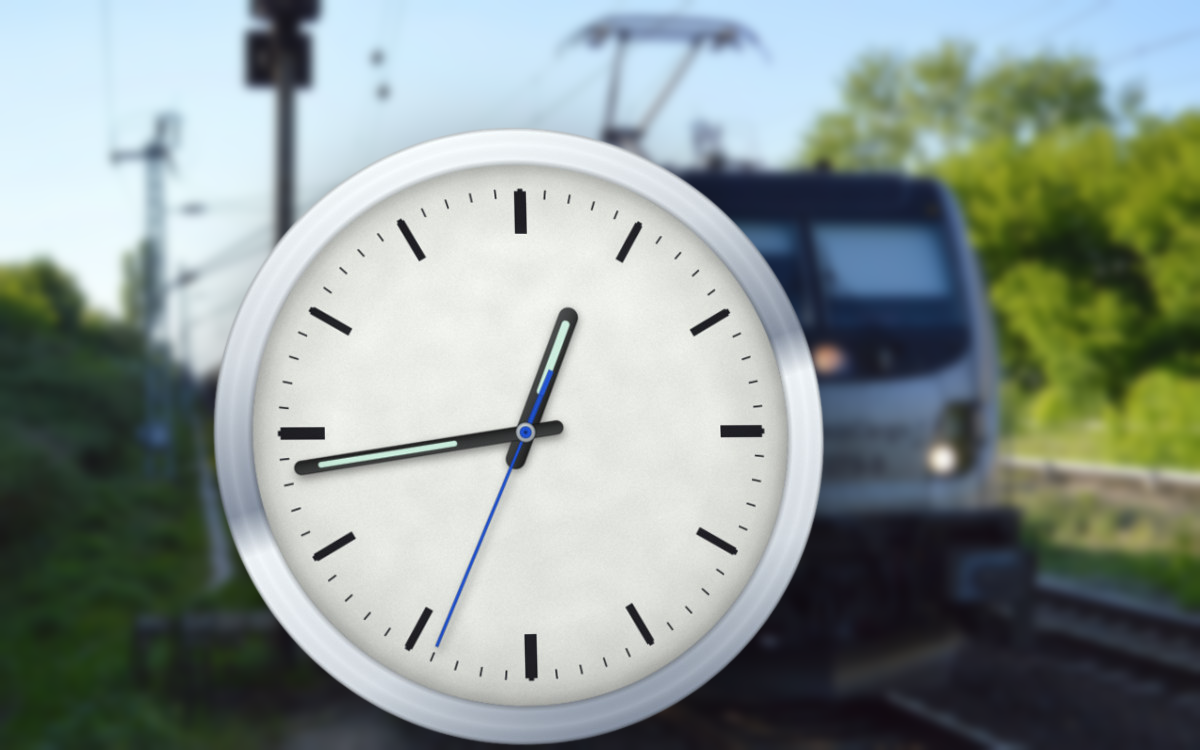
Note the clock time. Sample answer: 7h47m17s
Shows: 12h43m34s
